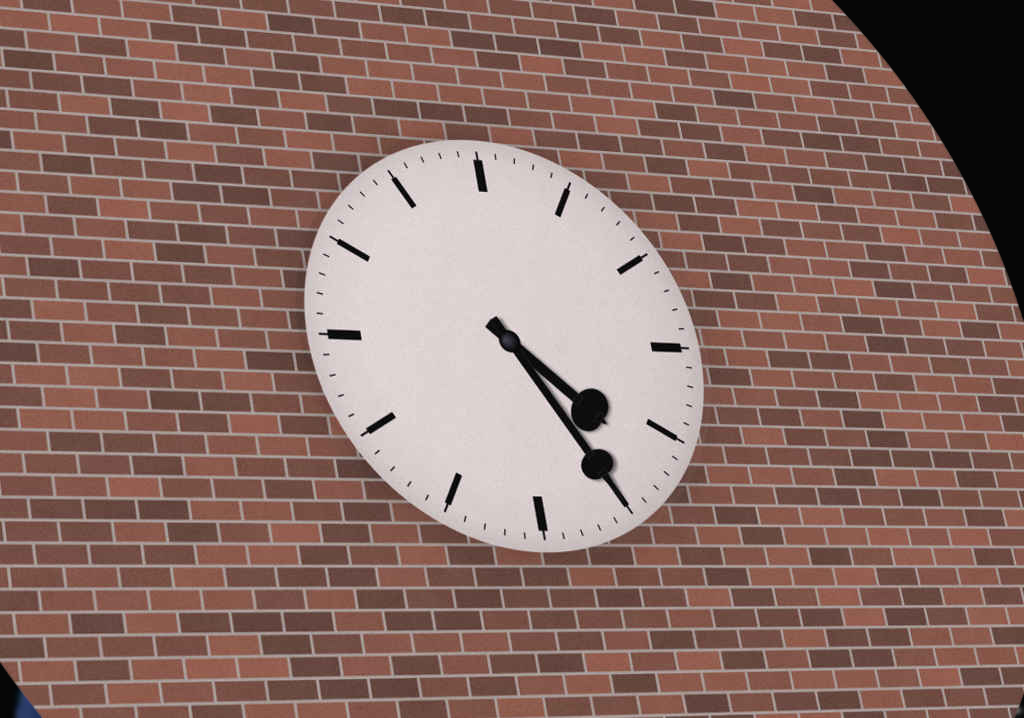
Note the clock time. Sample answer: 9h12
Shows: 4h25
